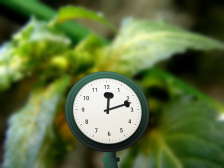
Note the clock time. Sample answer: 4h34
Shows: 12h12
